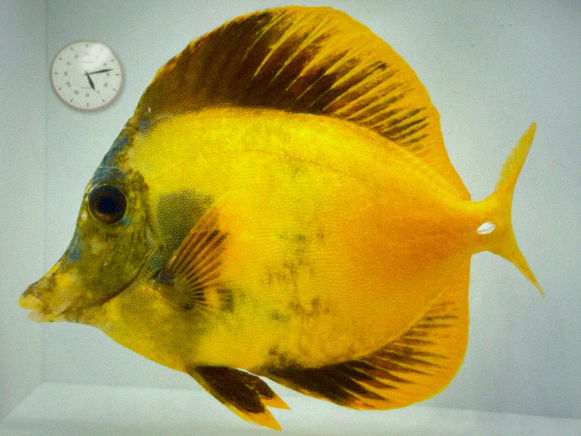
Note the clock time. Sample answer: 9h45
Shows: 5h13
